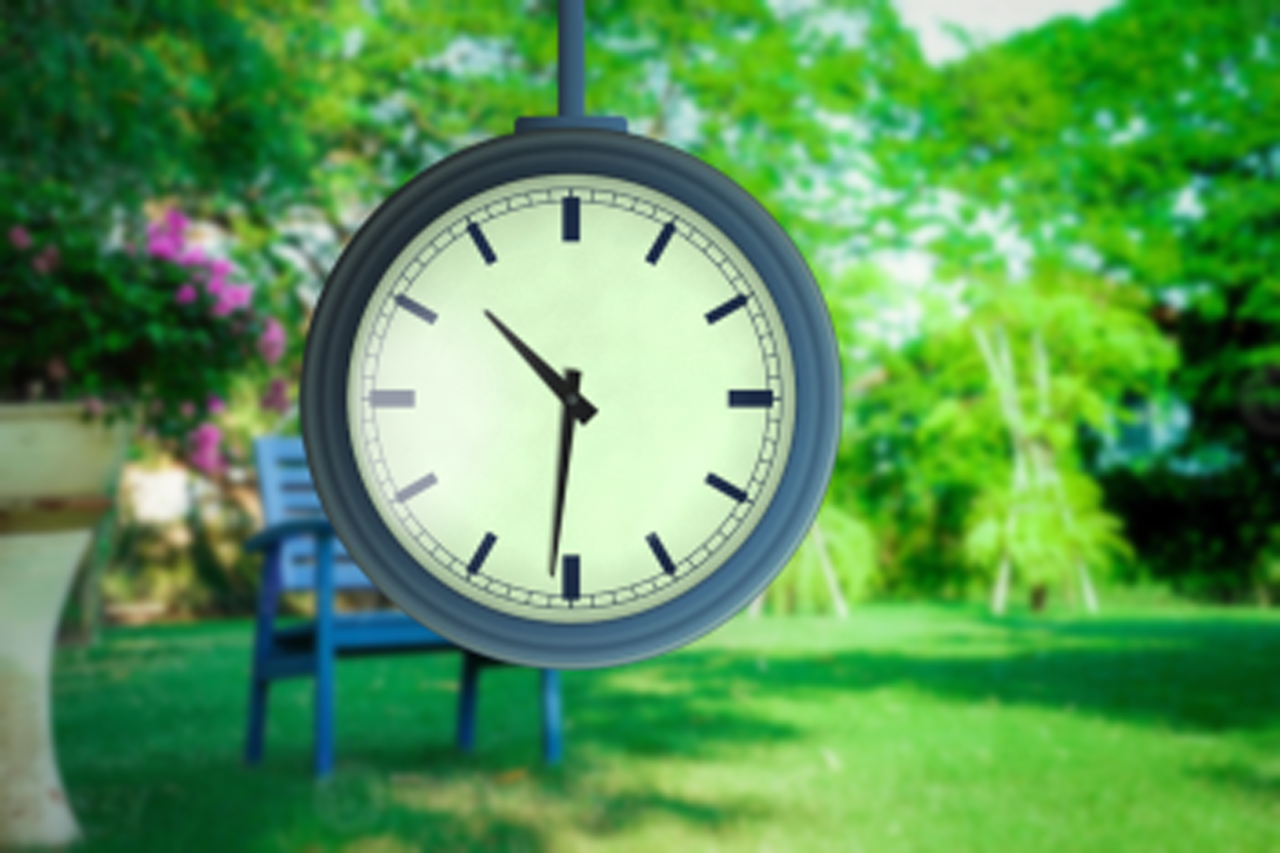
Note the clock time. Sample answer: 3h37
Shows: 10h31
